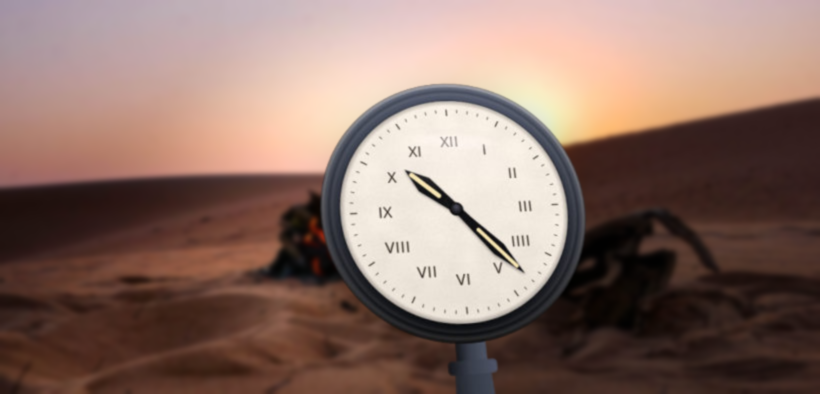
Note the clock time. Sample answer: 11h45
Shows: 10h23
